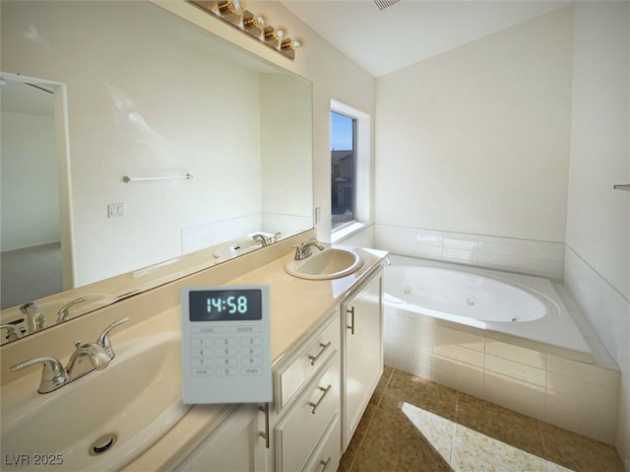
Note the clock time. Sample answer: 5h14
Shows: 14h58
